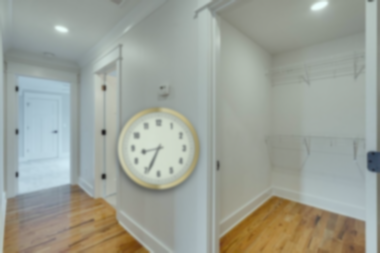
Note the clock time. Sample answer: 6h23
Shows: 8h34
